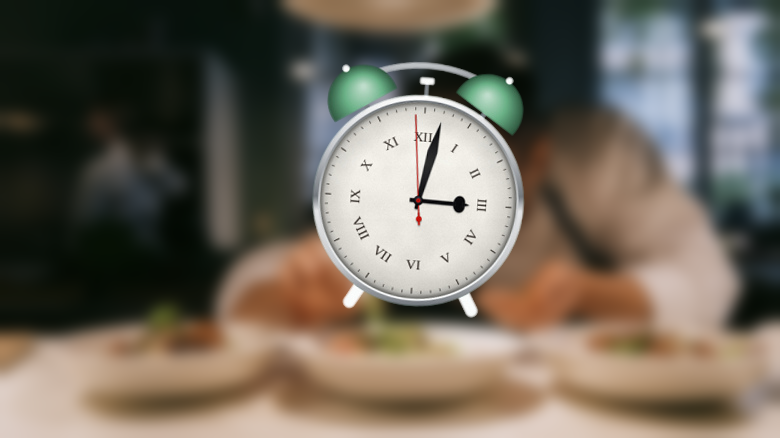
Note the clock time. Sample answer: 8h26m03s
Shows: 3h01m59s
